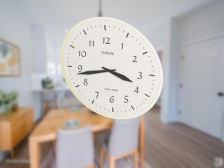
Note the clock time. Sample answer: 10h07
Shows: 3h43
